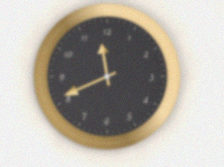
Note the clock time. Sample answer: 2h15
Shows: 11h41
